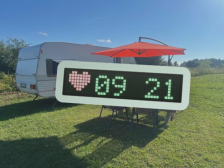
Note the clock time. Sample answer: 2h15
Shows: 9h21
